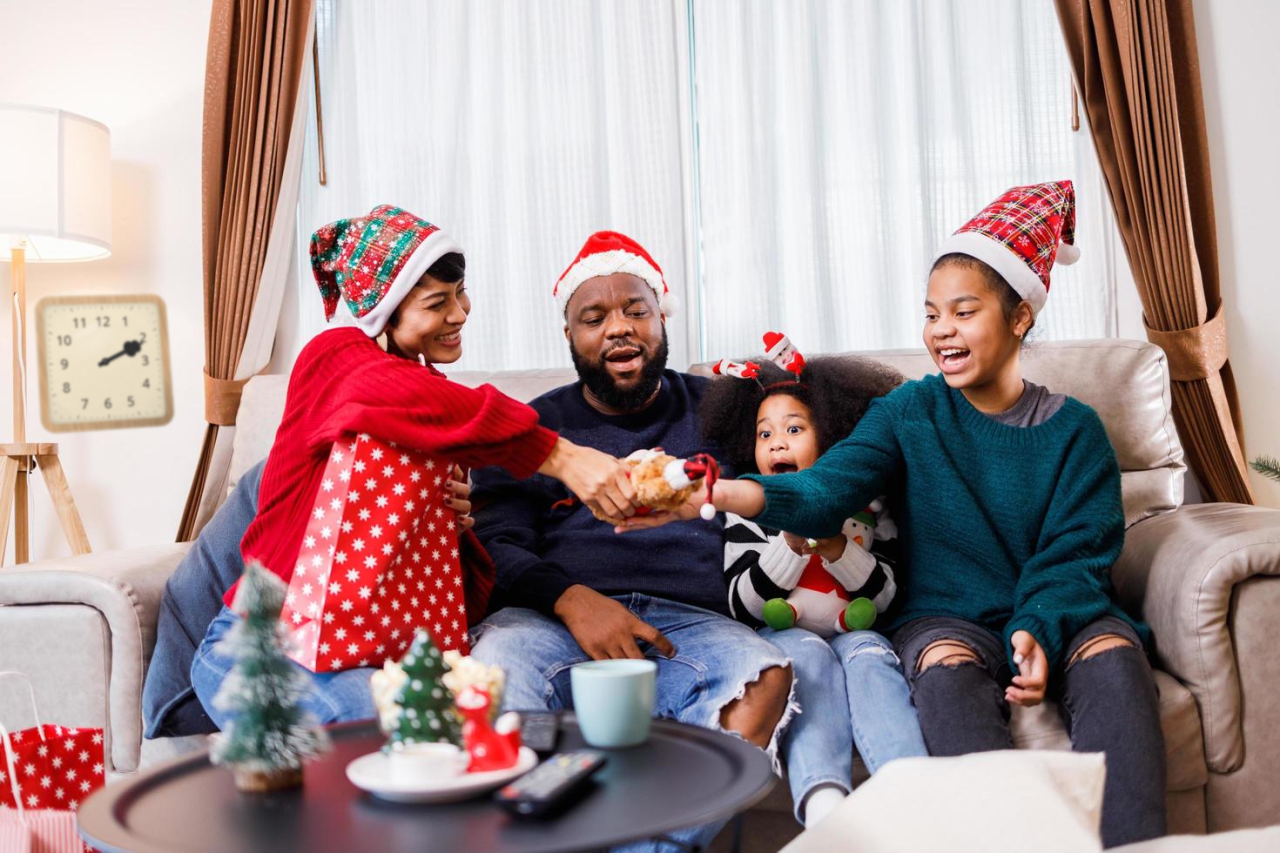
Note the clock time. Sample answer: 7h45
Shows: 2h11
